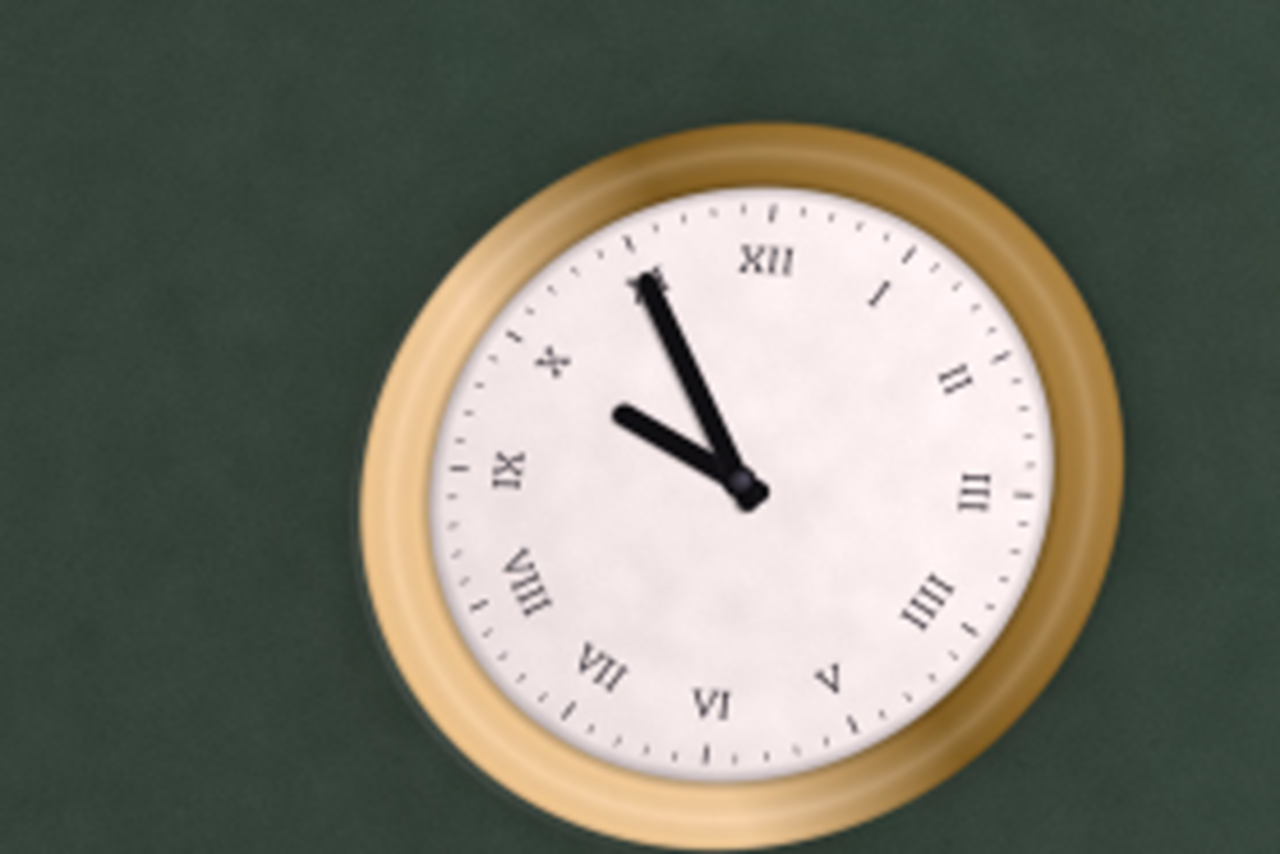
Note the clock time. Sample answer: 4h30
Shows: 9h55
